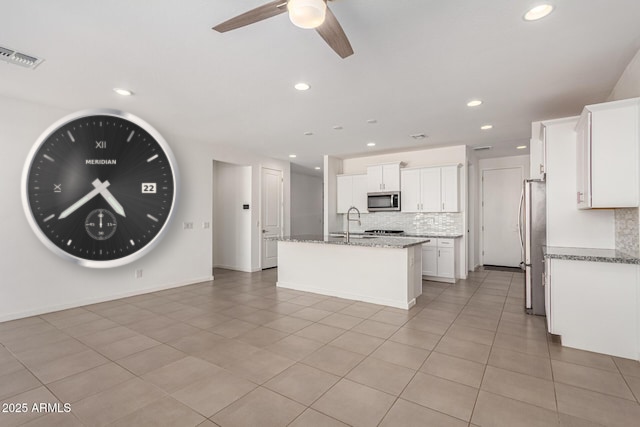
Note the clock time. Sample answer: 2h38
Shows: 4h39
